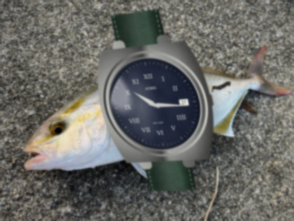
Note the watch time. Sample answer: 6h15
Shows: 10h16
